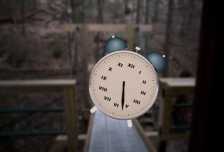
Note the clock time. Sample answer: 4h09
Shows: 5h27
